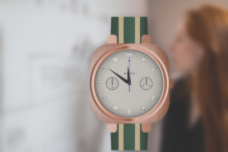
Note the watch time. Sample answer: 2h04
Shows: 11h51
